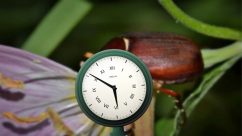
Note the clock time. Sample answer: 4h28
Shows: 5h51
